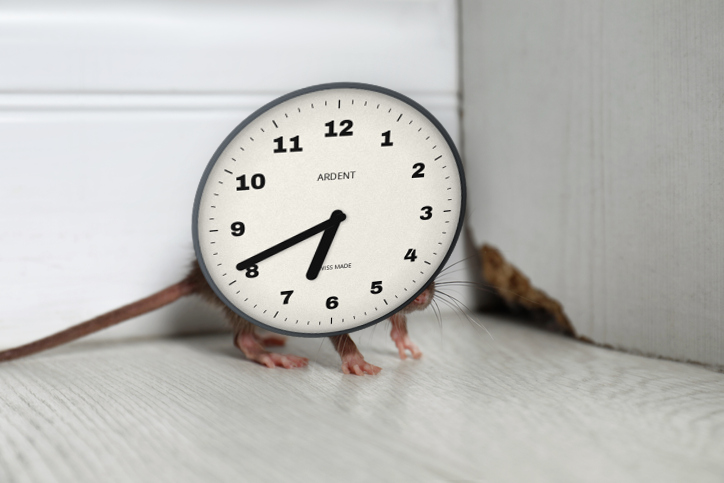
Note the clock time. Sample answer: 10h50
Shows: 6h41
